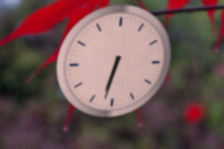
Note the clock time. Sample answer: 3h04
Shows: 6h32
